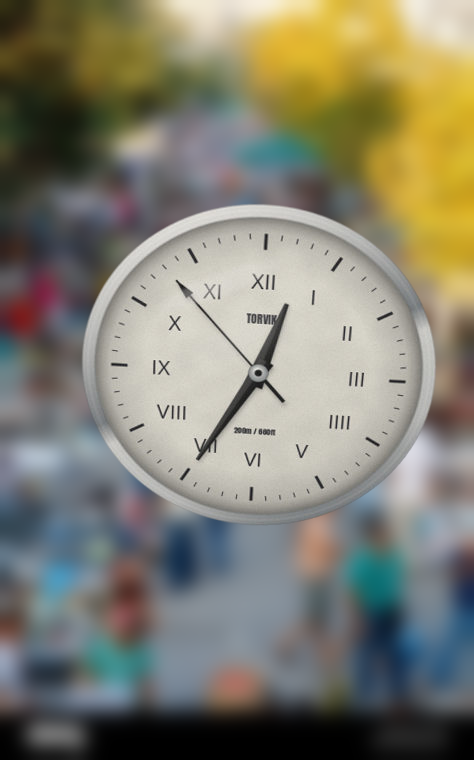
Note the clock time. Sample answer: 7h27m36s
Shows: 12h34m53s
